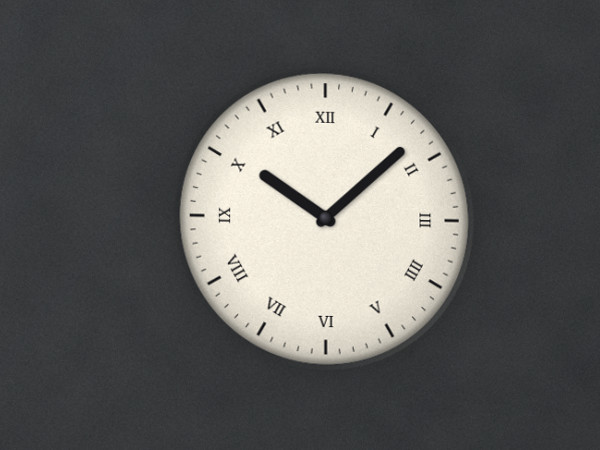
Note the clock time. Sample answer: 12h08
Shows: 10h08
